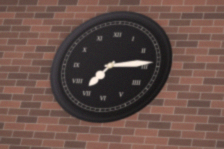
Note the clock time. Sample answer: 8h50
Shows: 7h14
